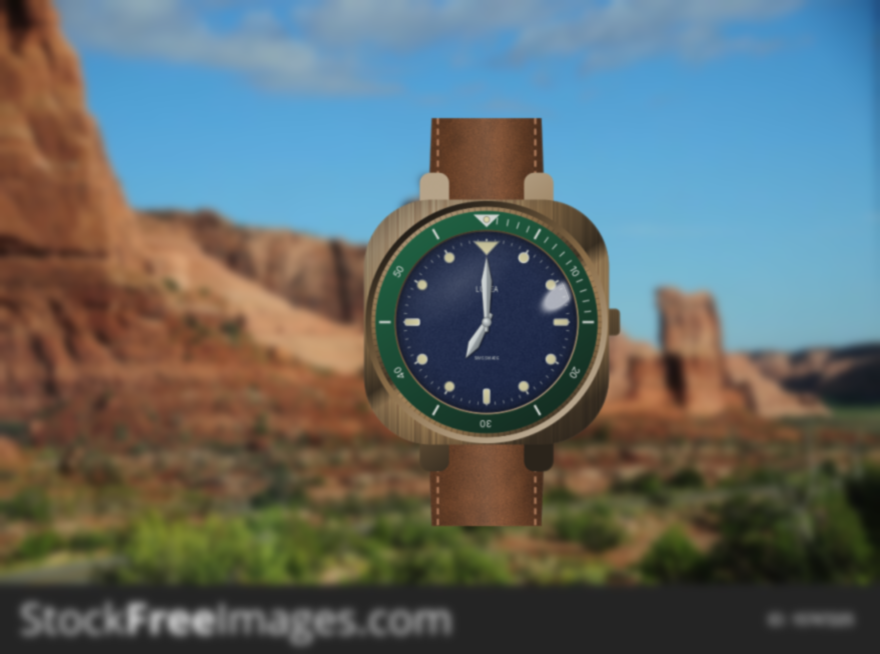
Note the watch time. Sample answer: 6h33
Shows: 7h00
